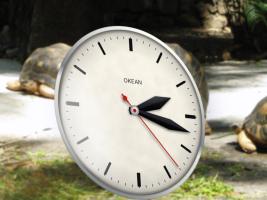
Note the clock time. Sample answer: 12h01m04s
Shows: 2h17m23s
